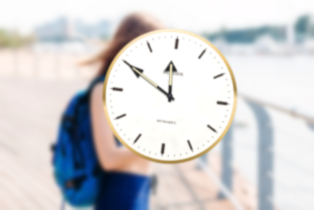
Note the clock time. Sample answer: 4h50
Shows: 11h50
